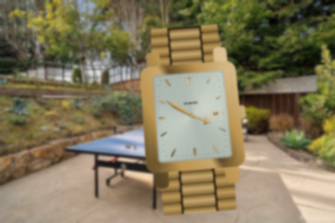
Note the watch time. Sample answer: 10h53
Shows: 3h51
